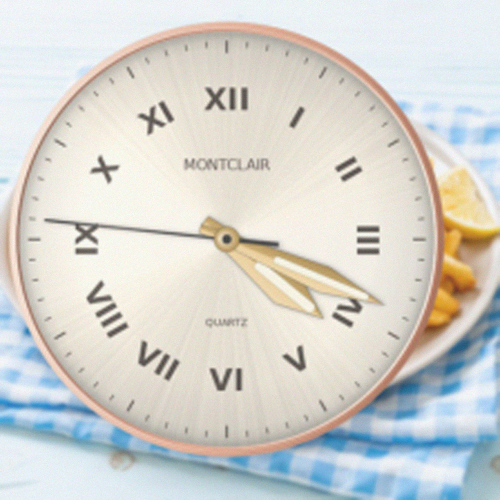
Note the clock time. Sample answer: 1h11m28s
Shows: 4h18m46s
